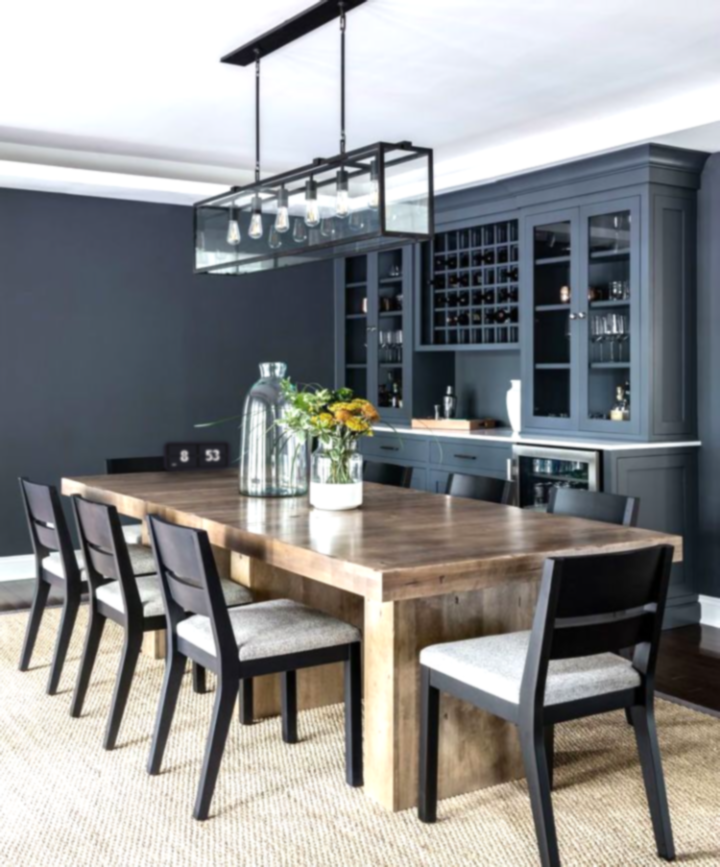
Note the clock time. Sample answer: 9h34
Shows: 8h53
